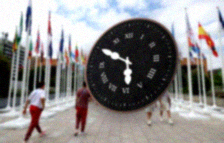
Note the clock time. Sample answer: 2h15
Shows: 5h50
